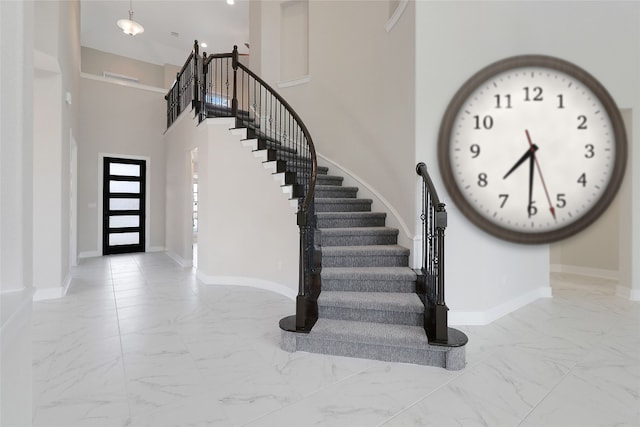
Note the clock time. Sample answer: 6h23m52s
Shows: 7h30m27s
